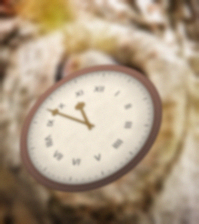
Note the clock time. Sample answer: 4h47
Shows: 10h48
